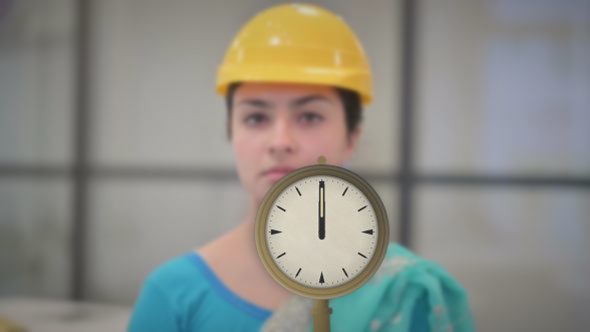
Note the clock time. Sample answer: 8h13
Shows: 12h00
